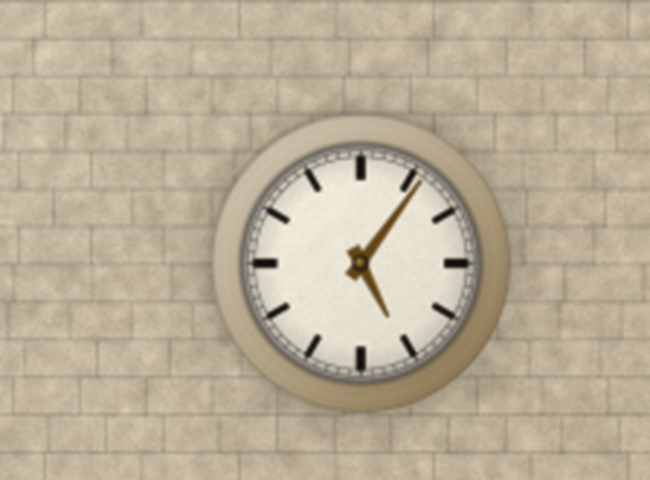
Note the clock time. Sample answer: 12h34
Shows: 5h06
